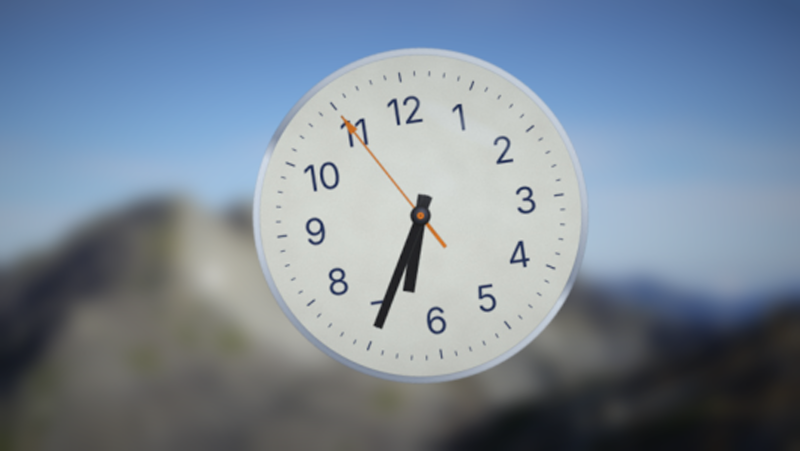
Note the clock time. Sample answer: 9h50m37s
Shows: 6h34m55s
